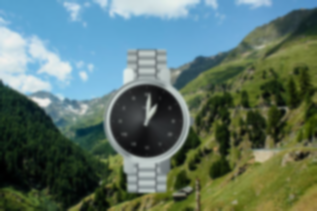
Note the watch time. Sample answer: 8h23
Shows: 1h01
